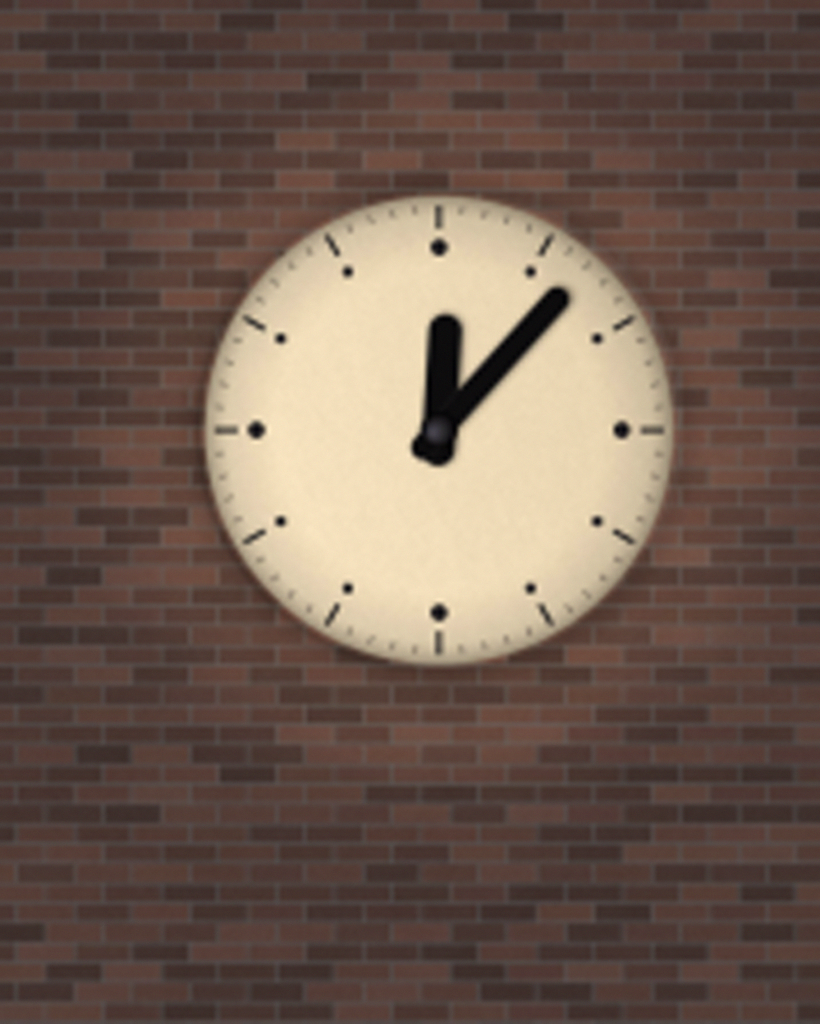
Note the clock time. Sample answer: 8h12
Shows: 12h07
